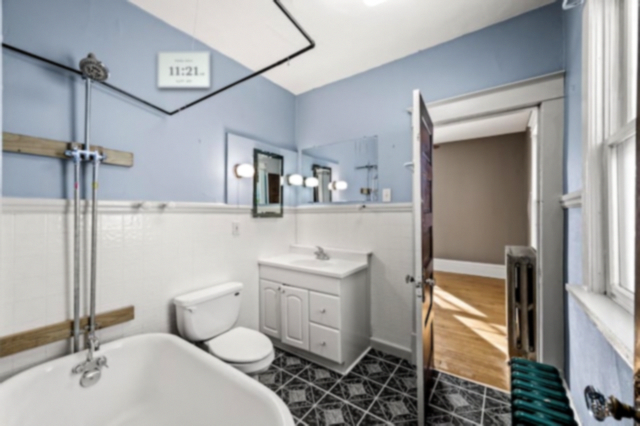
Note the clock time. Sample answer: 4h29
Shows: 11h21
